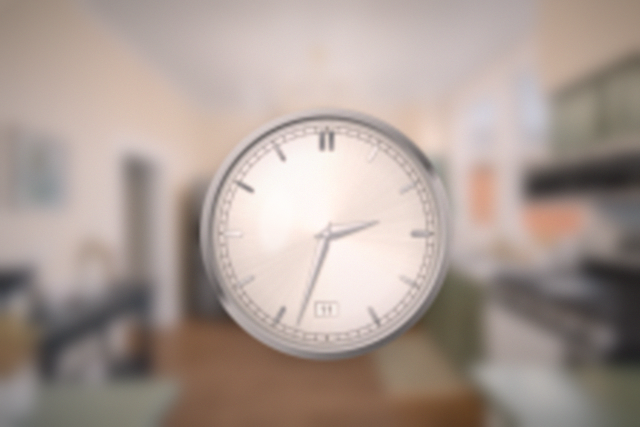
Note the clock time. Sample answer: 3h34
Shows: 2h33
